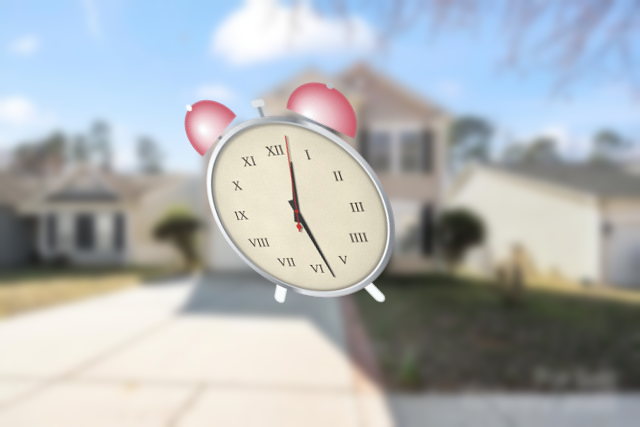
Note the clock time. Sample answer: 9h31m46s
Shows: 12h28m02s
